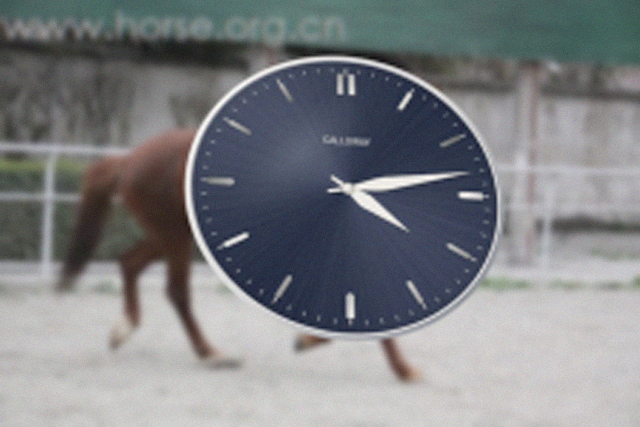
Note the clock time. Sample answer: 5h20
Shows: 4h13
